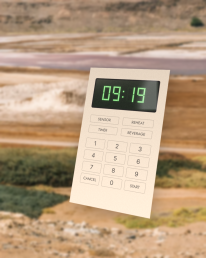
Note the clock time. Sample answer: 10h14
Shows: 9h19
